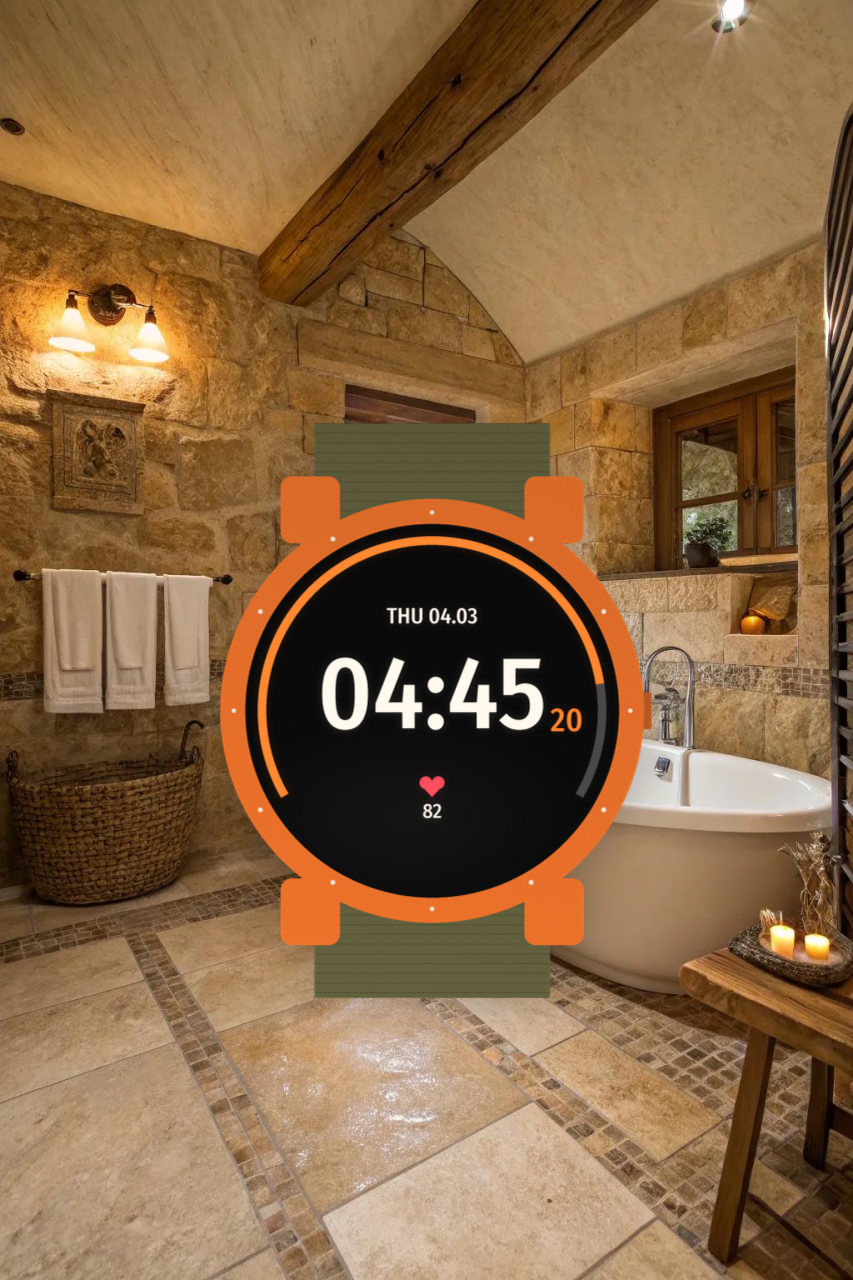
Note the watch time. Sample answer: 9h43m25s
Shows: 4h45m20s
